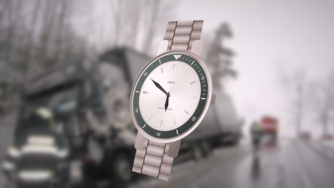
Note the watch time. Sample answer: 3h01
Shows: 5h50
